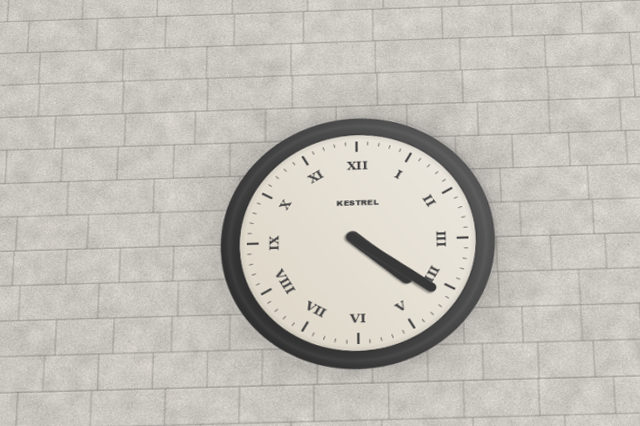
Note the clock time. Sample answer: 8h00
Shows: 4h21
